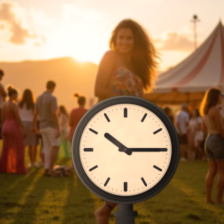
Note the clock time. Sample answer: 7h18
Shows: 10h15
